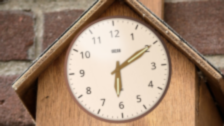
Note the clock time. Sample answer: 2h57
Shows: 6h10
